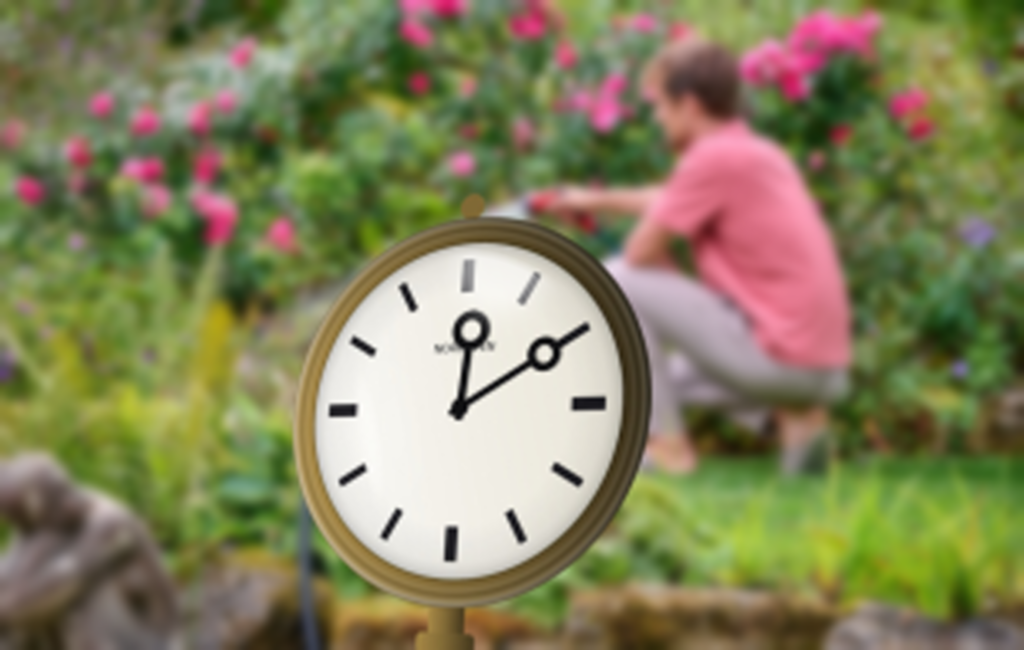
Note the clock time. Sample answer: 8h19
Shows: 12h10
